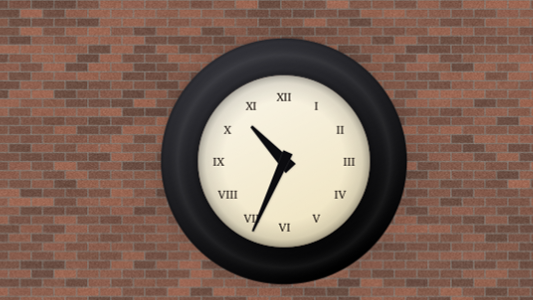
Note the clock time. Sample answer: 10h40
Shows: 10h34
